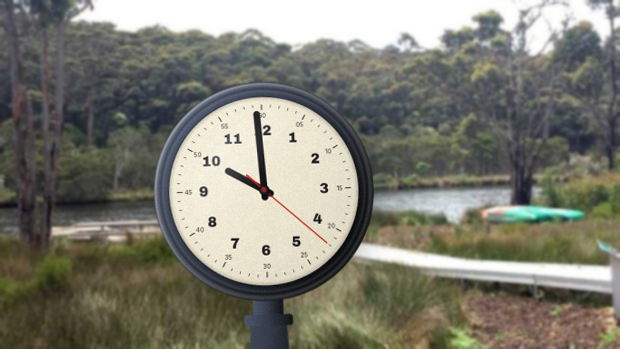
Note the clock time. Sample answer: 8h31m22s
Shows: 9h59m22s
